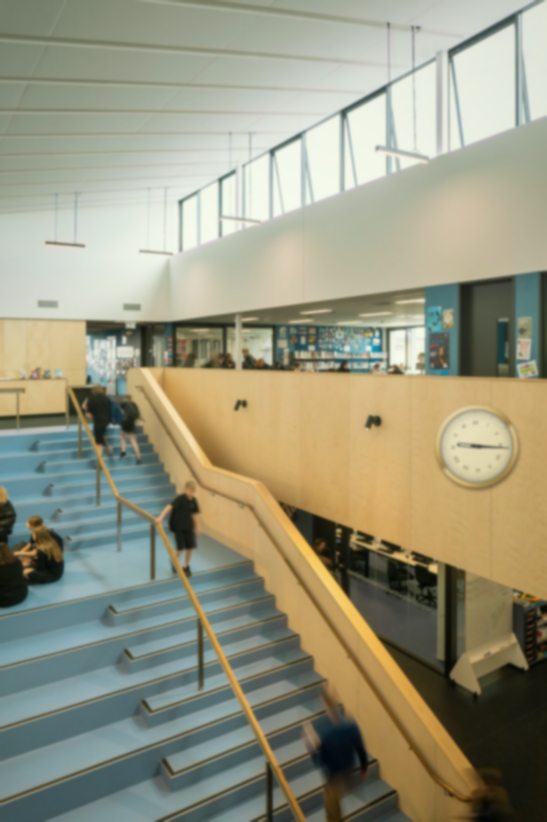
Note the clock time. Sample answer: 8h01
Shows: 9h16
